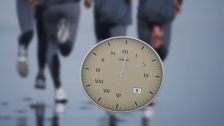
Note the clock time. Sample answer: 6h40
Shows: 12h10
